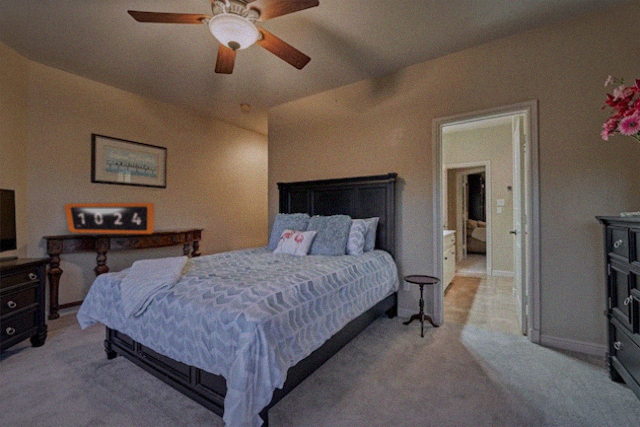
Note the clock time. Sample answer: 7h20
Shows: 10h24
